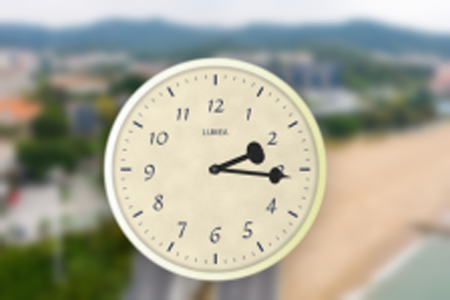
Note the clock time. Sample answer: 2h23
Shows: 2h16
